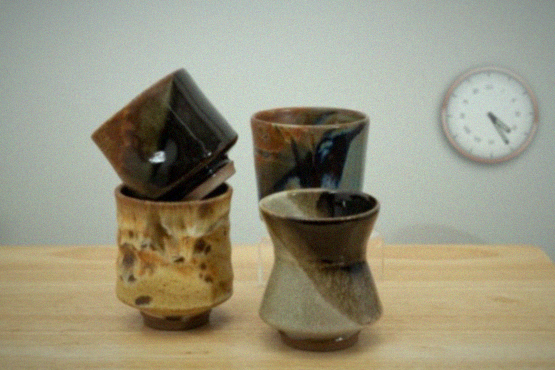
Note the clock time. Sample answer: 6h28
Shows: 4h25
